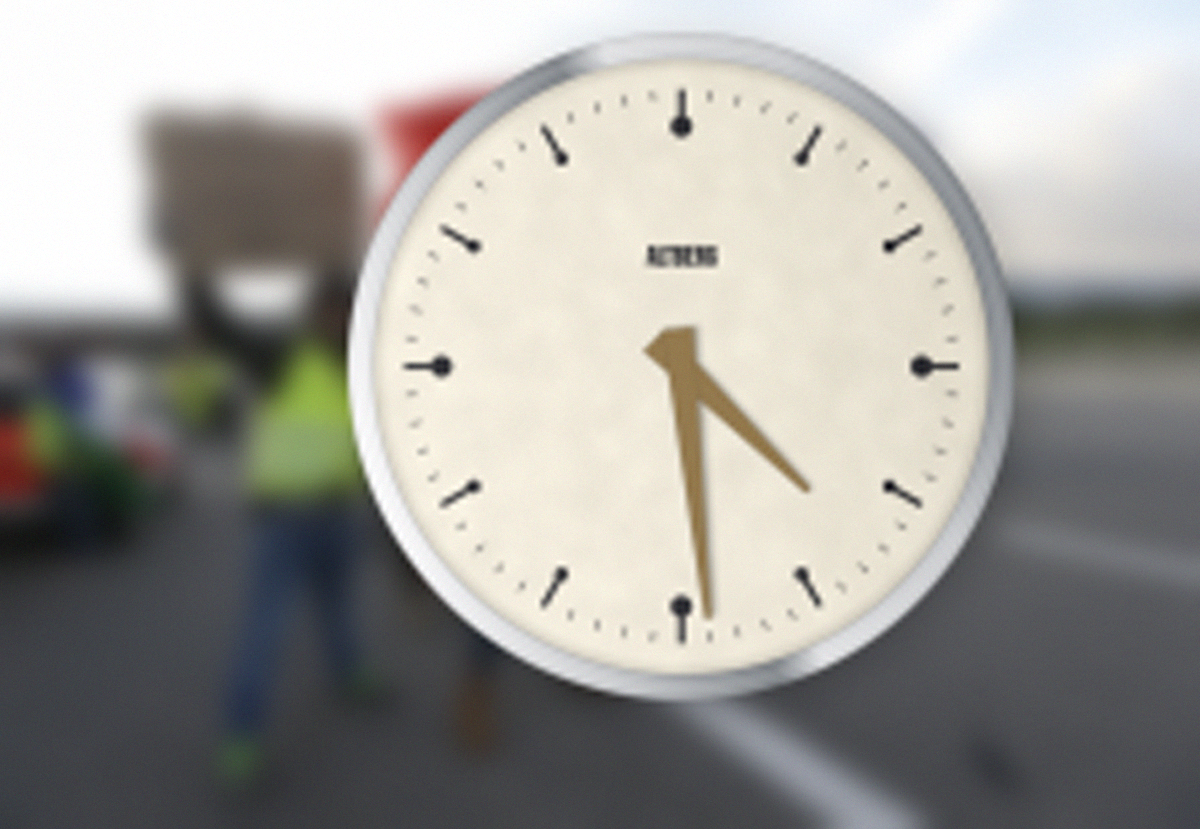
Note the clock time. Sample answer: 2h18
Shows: 4h29
